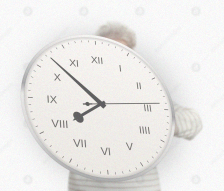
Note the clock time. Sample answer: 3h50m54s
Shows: 7h52m14s
